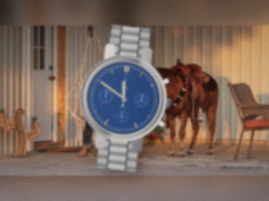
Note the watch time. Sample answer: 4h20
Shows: 11h50
